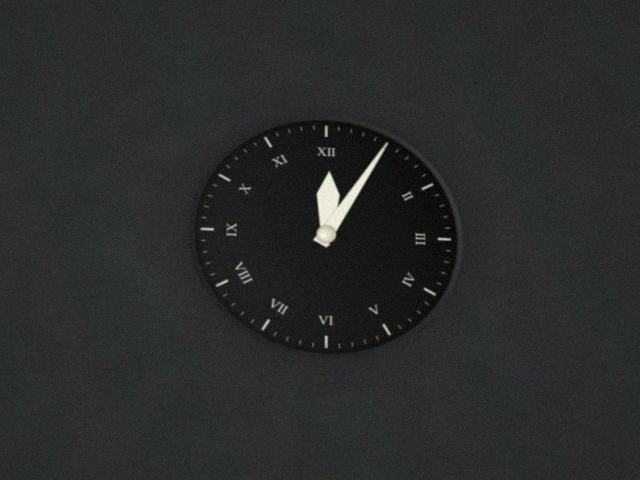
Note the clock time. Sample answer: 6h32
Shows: 12h05
